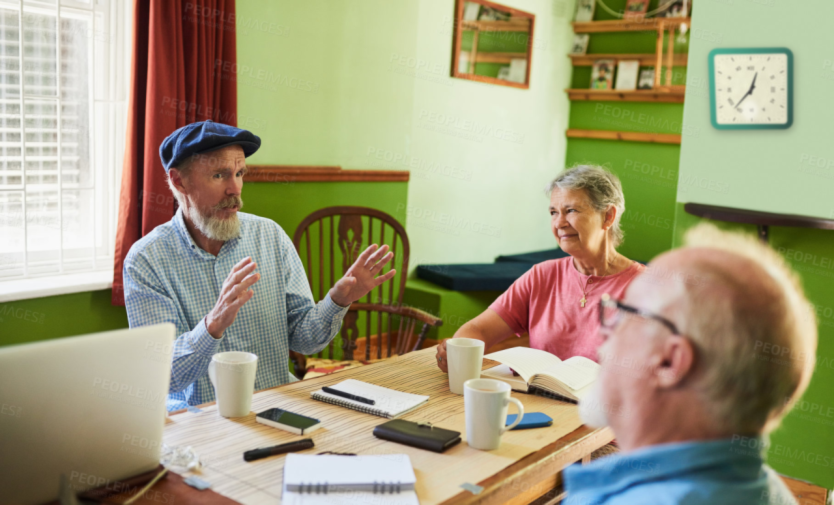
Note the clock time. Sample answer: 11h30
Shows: 12h37
